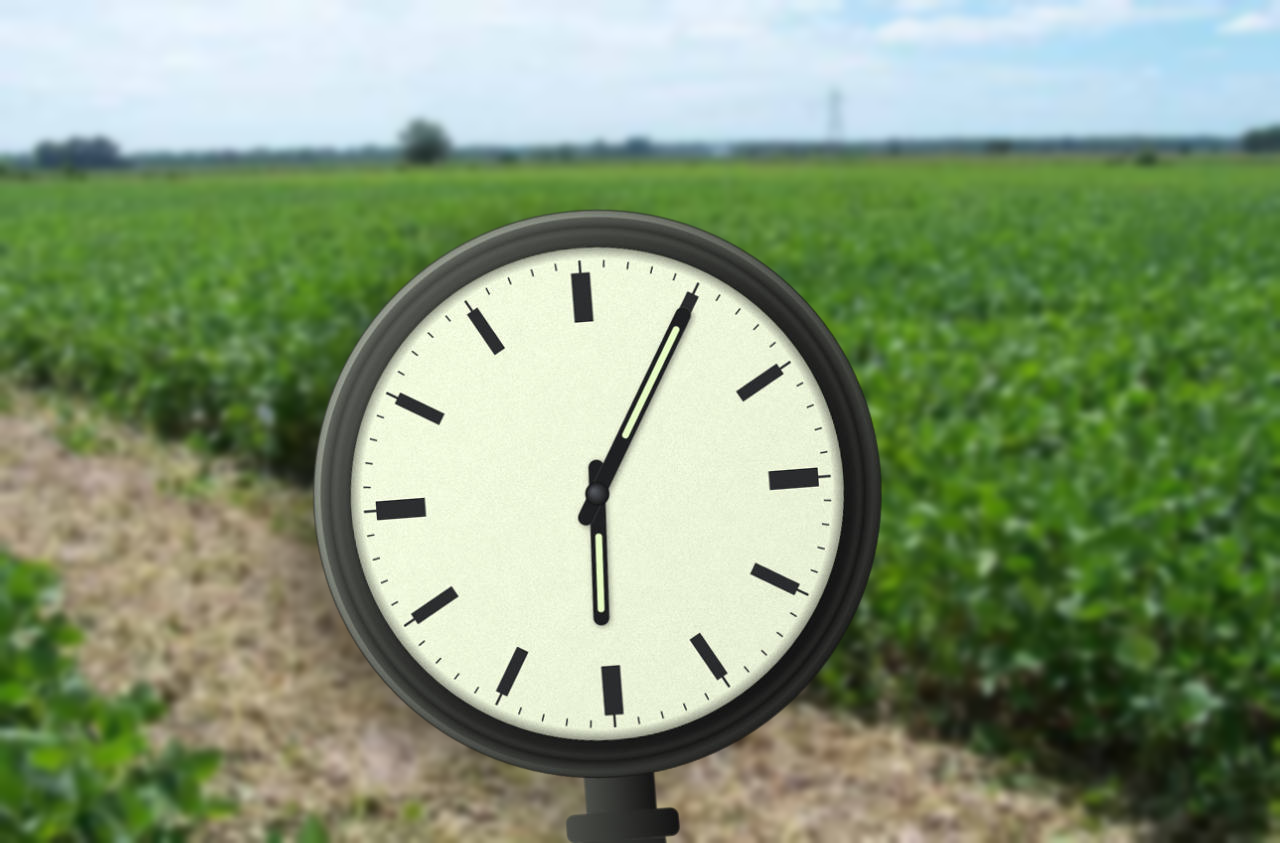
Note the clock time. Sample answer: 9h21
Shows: 6h05
